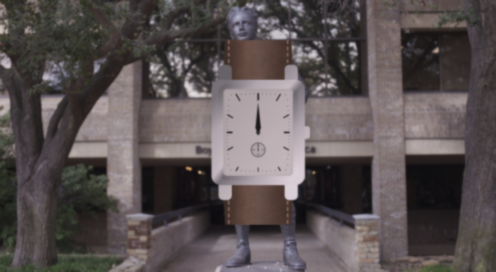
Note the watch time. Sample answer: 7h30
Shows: 12h00
